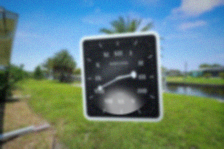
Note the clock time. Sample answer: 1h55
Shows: 2h41
